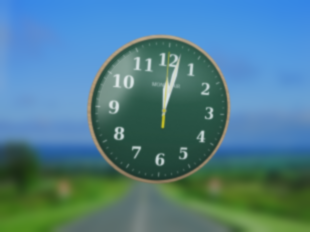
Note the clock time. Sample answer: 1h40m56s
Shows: 12h02m00s
